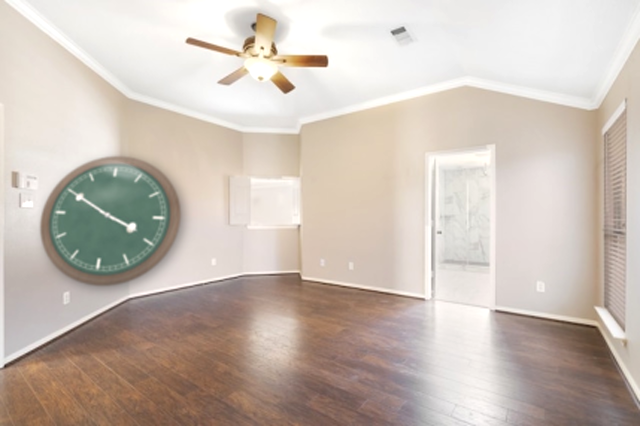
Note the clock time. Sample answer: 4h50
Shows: 3h50
